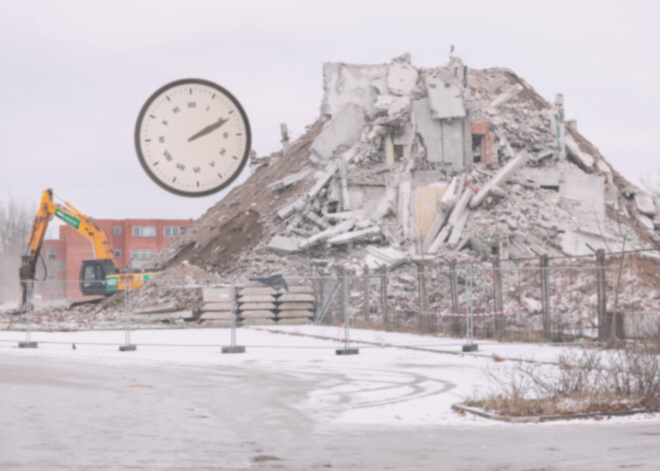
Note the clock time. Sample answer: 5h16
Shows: 2h11
